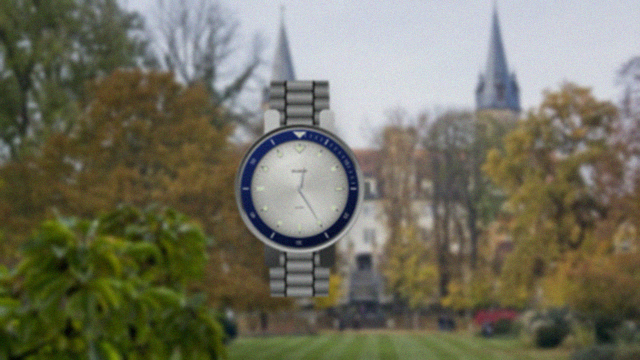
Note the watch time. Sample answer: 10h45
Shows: 12h25
